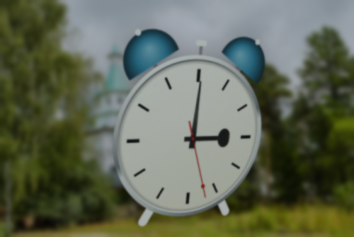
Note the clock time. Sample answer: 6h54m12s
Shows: 3h00m27s
